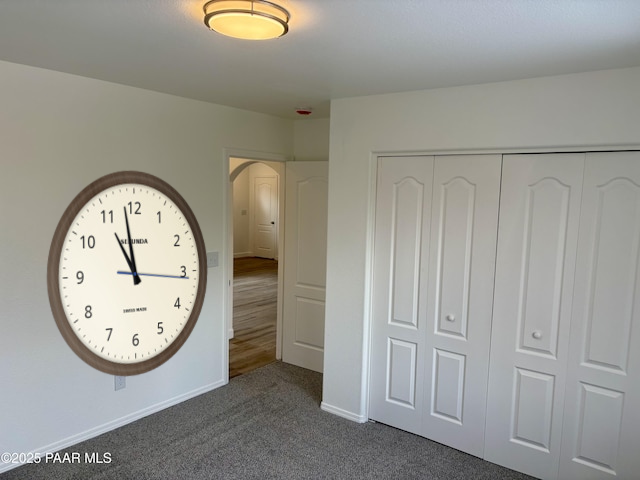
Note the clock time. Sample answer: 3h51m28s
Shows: 10h58m16s
